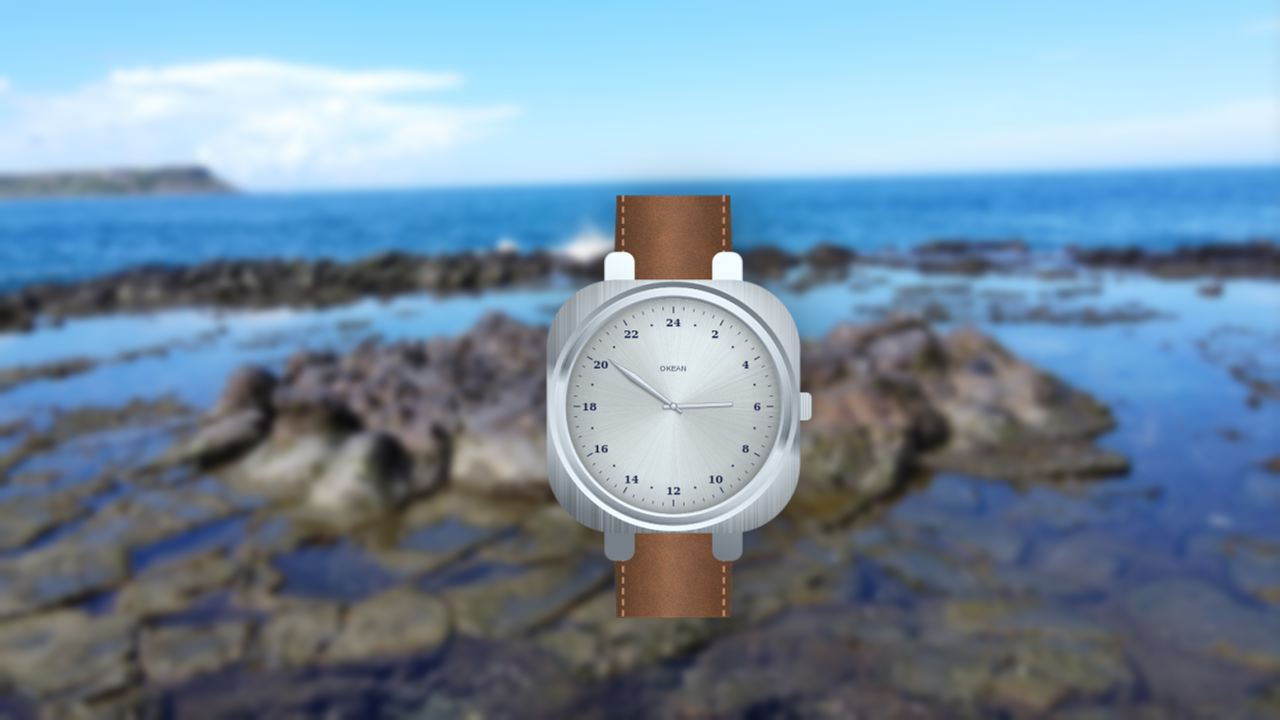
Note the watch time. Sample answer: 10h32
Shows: 5h51
